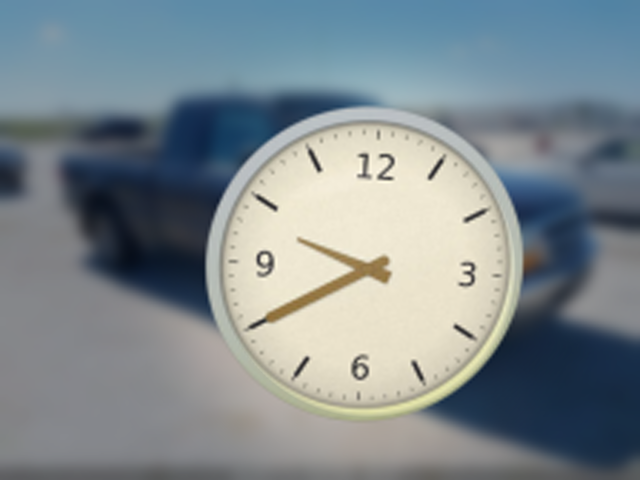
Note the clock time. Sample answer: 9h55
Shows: 9h40
